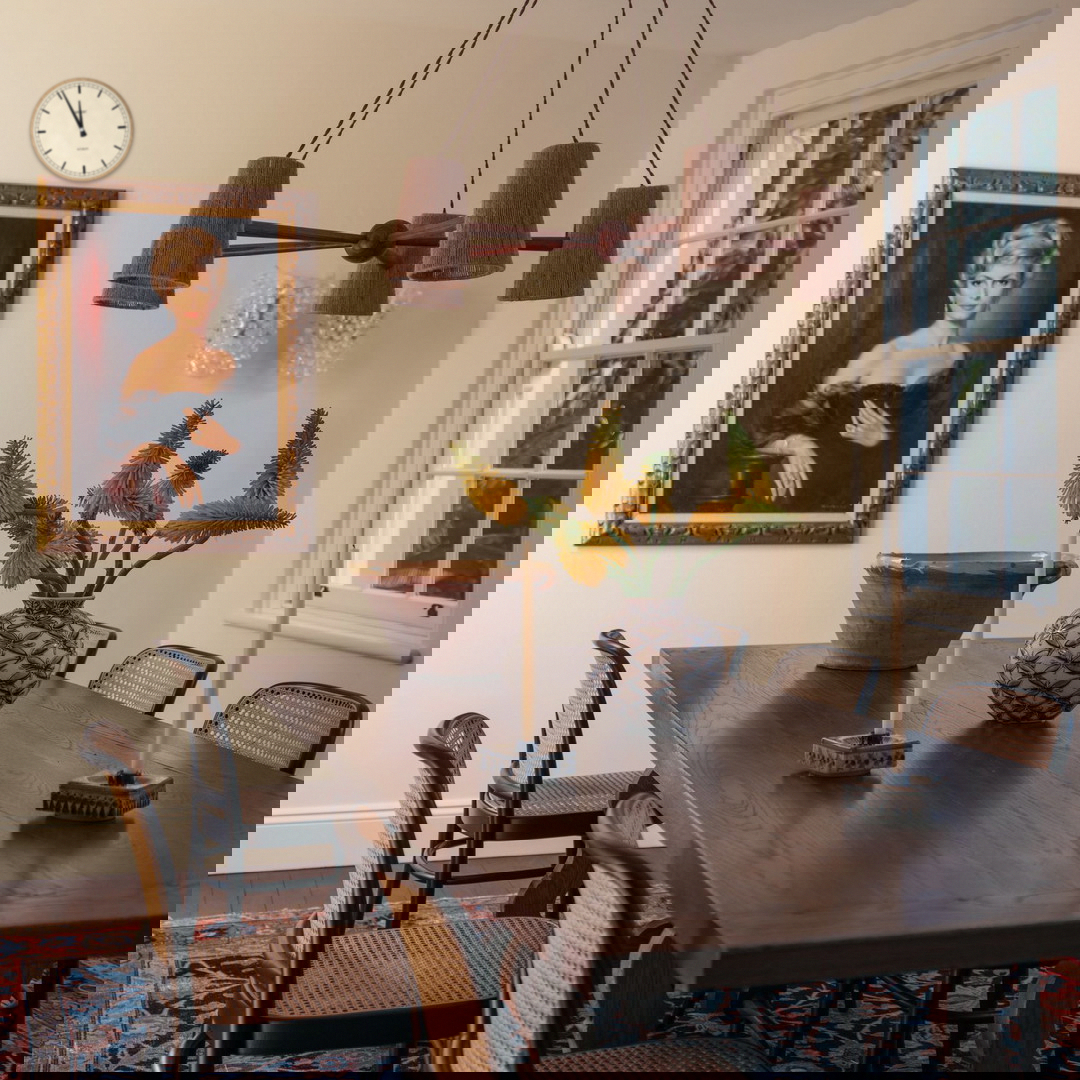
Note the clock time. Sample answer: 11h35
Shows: 11h56
